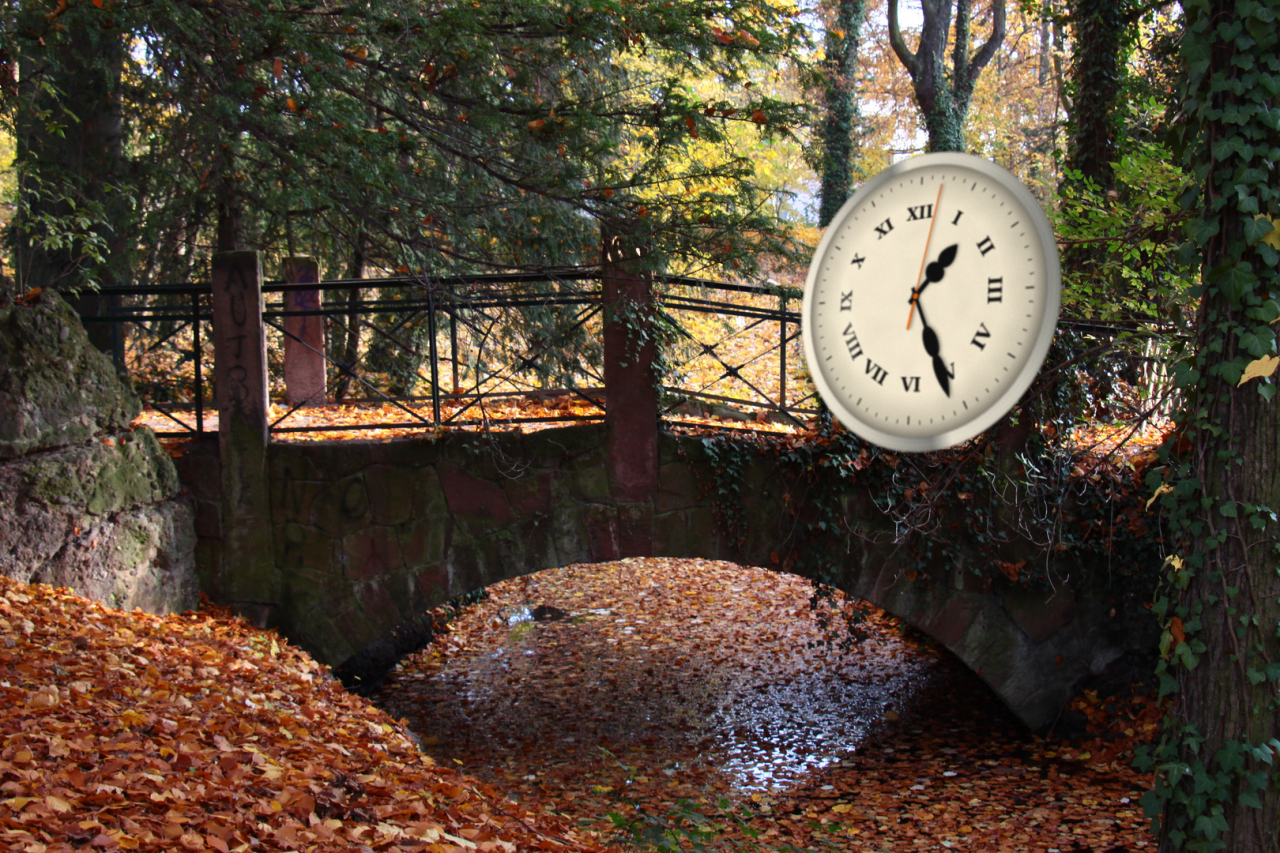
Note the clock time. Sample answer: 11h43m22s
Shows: 1h26m02s
